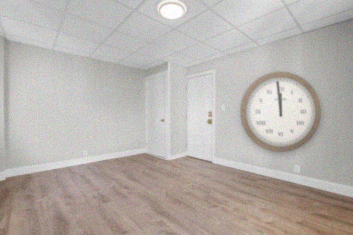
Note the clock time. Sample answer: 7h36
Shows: 11h59
